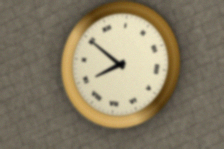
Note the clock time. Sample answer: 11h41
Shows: 8h55
